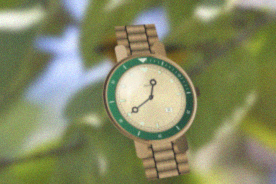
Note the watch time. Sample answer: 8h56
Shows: 12h40
